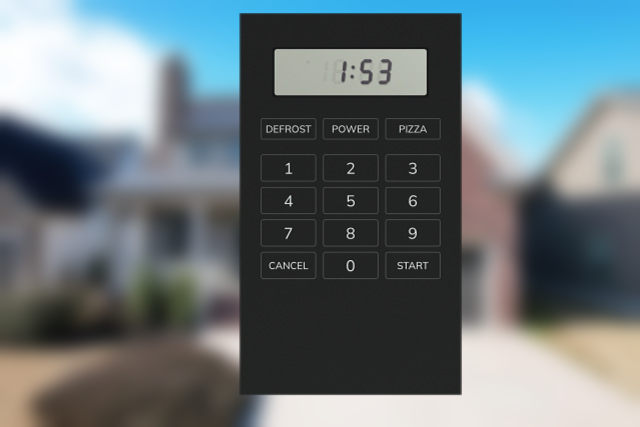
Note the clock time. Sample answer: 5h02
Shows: 1h53
